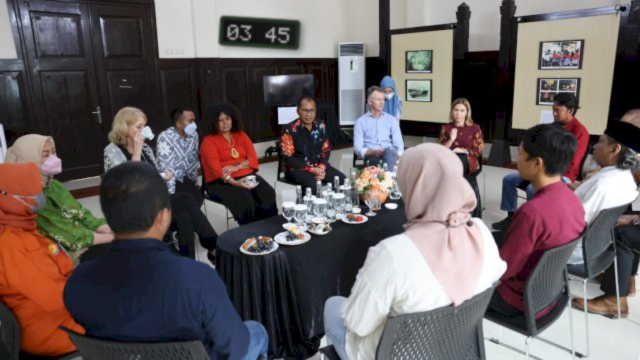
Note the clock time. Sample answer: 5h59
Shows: 3h45
